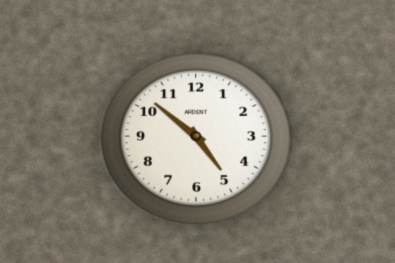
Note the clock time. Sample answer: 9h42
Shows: 4h52
